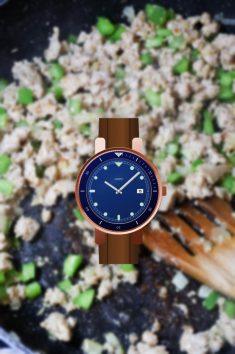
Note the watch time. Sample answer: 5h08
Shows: 10h08
